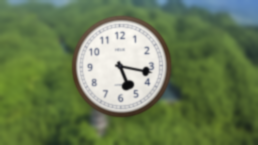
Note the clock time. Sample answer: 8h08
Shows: 5h17
